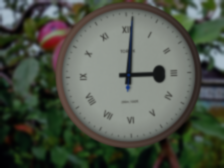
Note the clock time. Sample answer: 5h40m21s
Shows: 3h01m01s
